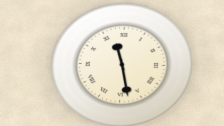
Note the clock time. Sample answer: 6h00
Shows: 11h28
